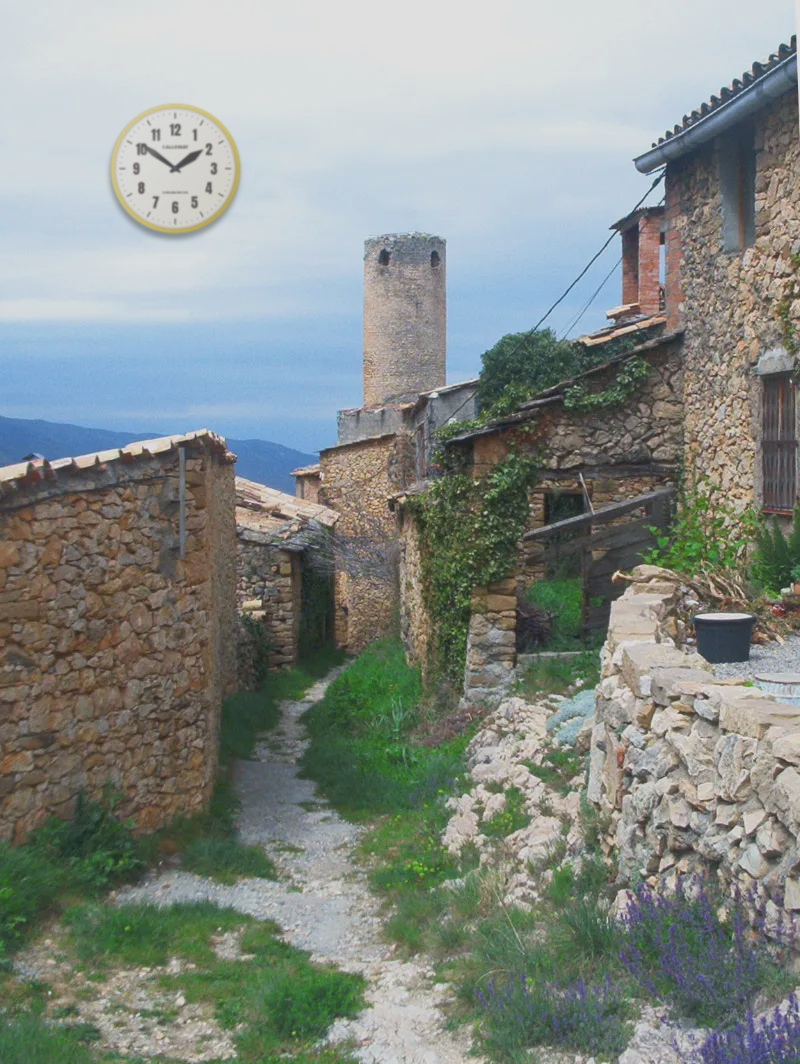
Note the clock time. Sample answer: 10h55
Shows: 1h51
